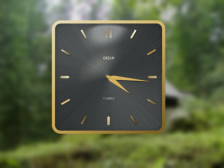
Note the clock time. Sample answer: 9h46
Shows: 4h16
